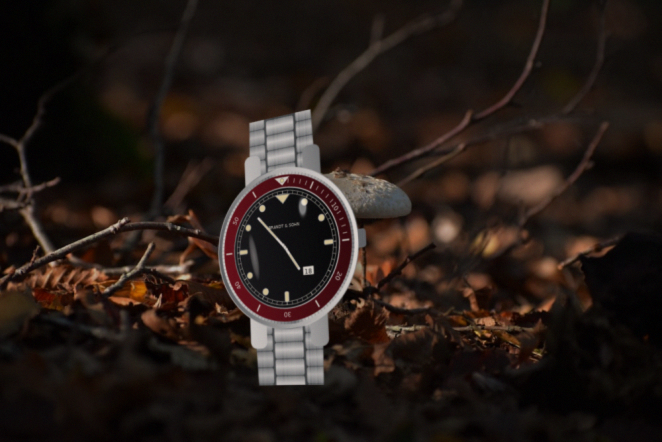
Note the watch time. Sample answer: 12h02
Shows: 4h53
